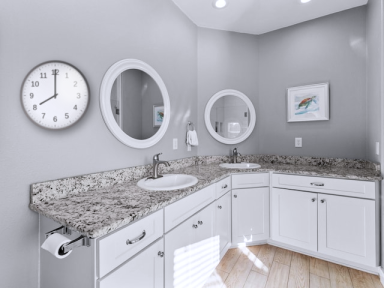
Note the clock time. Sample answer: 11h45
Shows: 8h00
